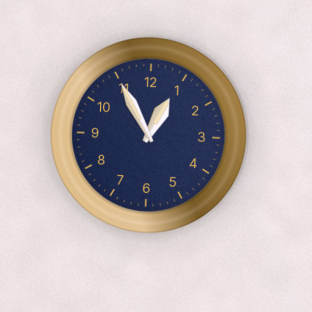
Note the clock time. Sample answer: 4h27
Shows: 12h55
